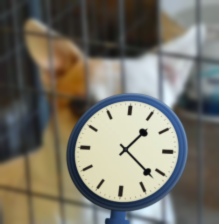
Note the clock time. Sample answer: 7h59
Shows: 1h22
